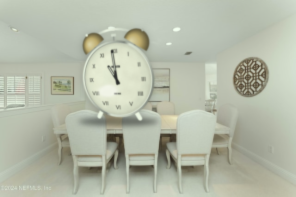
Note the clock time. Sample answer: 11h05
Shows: 10h59
